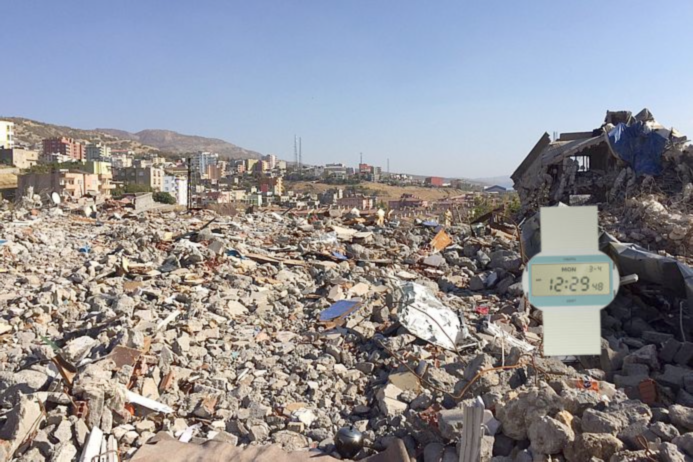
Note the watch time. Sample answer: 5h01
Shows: 12h29
